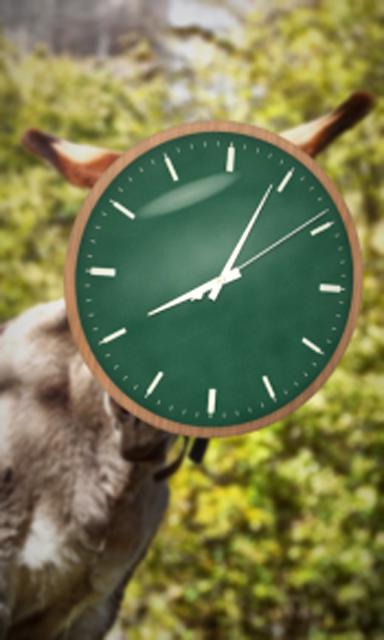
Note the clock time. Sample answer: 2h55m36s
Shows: 8h04m09s
